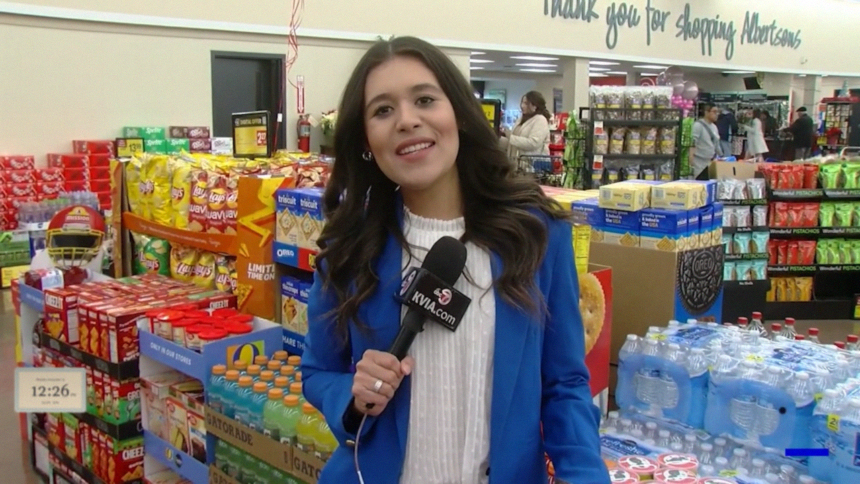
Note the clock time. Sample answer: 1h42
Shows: 12h26
